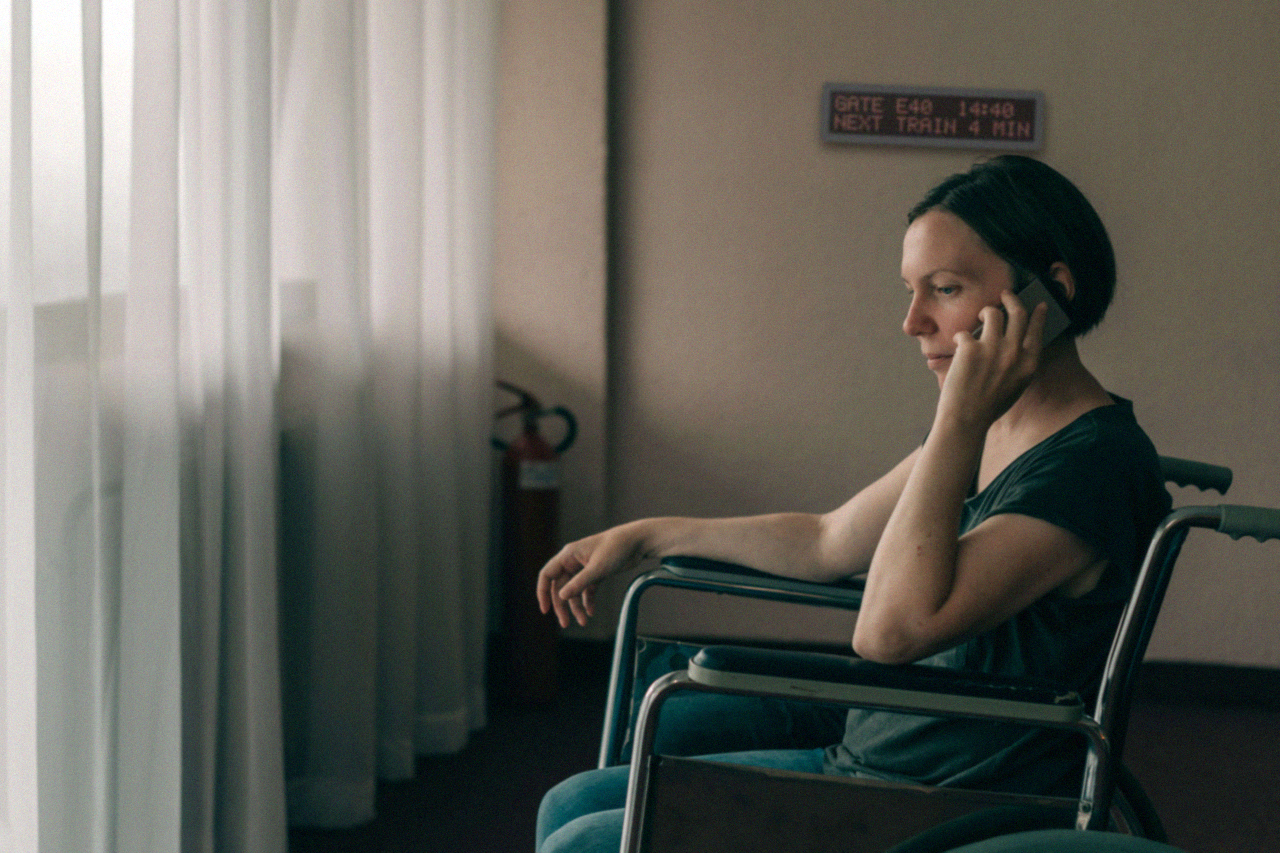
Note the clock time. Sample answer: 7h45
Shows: 14h40
